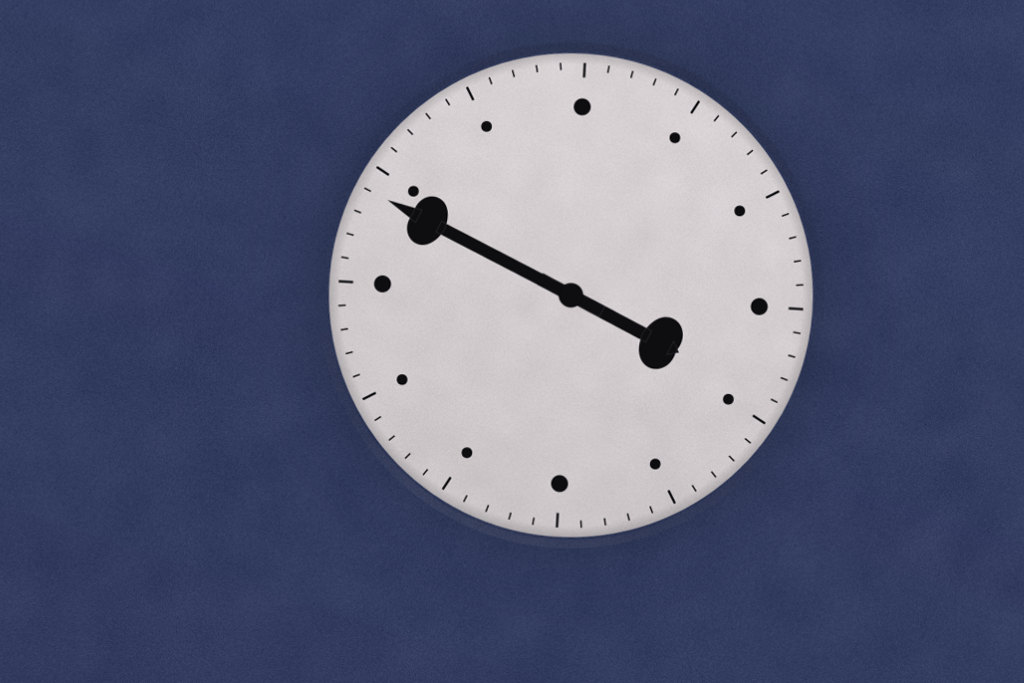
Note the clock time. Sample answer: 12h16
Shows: 3h49
